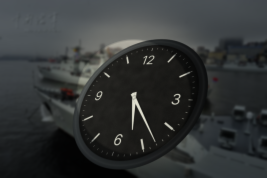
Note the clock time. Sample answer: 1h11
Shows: 5h23
